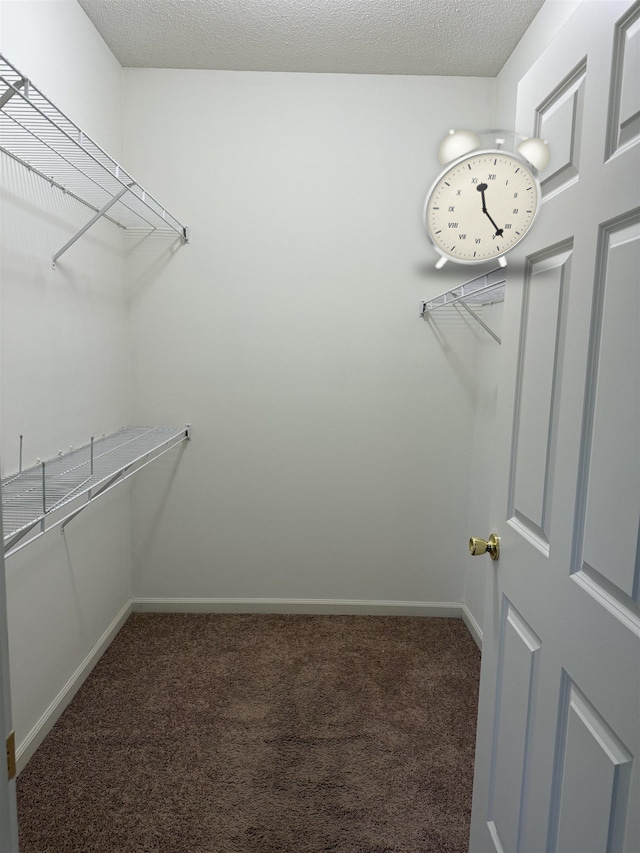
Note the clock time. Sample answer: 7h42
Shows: 11h23
